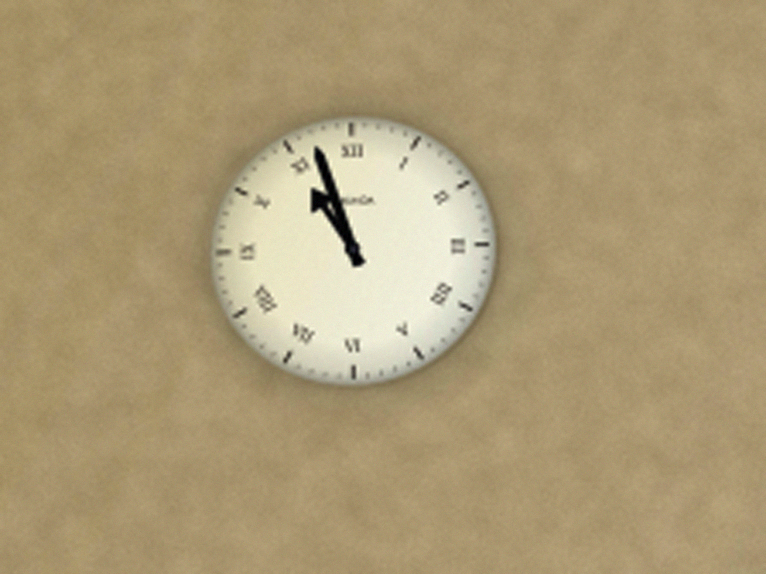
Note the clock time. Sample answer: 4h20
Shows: 10h57
